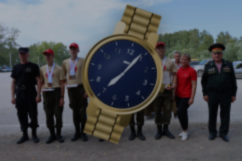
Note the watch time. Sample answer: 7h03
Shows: 7h04
